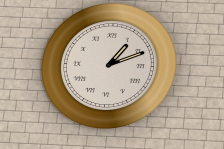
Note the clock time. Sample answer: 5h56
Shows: 1h11
